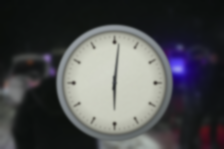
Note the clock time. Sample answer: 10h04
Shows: 6h01
